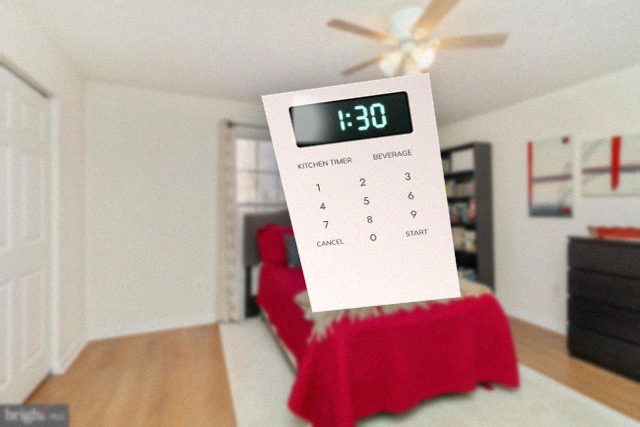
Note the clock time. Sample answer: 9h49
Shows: 1h30
